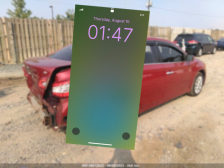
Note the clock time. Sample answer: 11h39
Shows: 1h47
